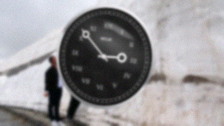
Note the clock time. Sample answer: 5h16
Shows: 2h52
